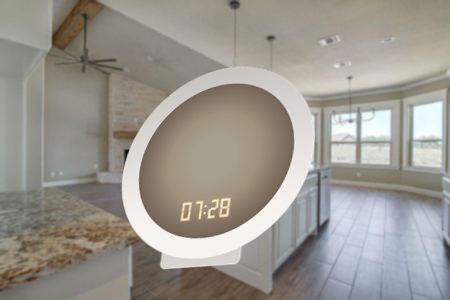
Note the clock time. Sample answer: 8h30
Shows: 7h28
